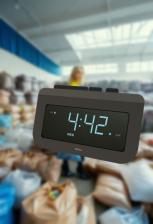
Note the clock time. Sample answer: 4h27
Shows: 4h42
